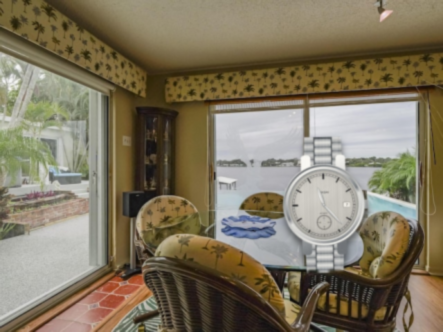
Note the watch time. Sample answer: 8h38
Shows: 11h23
